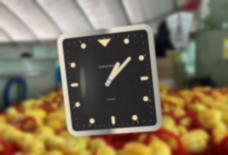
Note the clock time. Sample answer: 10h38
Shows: 1h08
